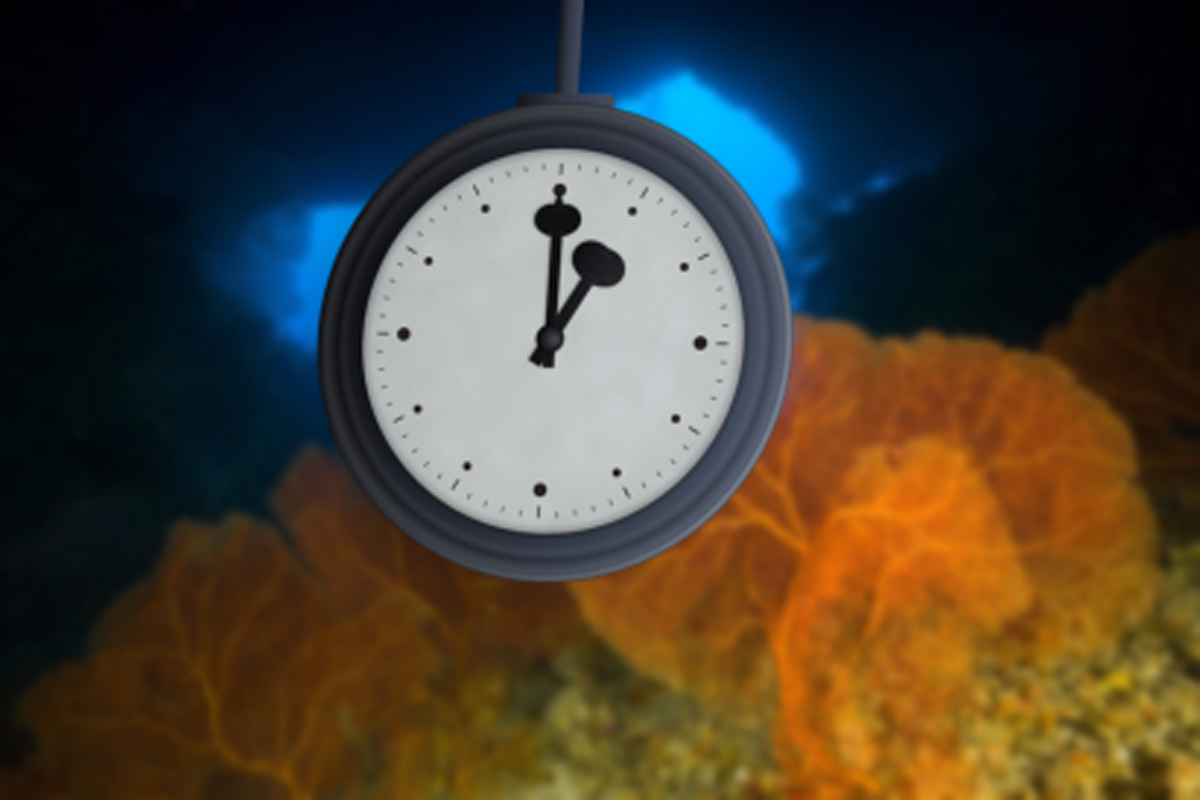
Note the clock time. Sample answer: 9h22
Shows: 1h00
